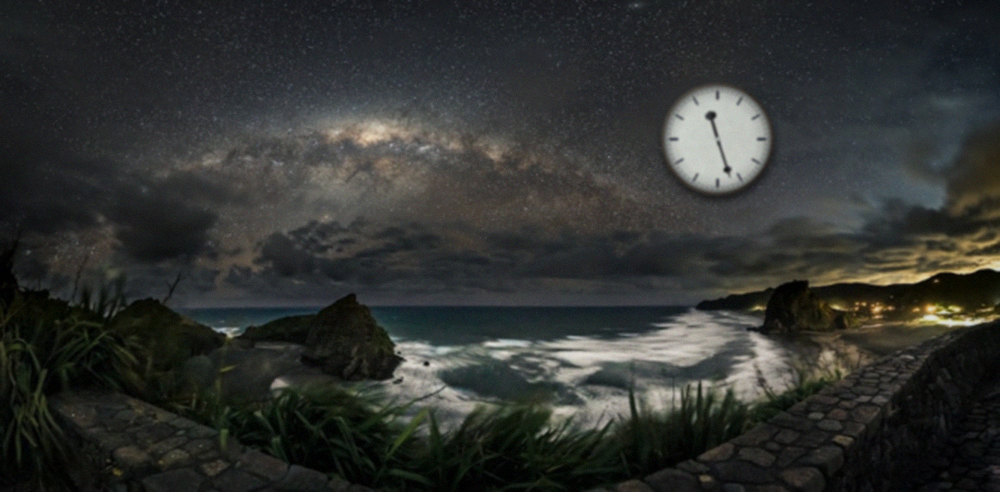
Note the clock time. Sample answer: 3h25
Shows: 11h27
